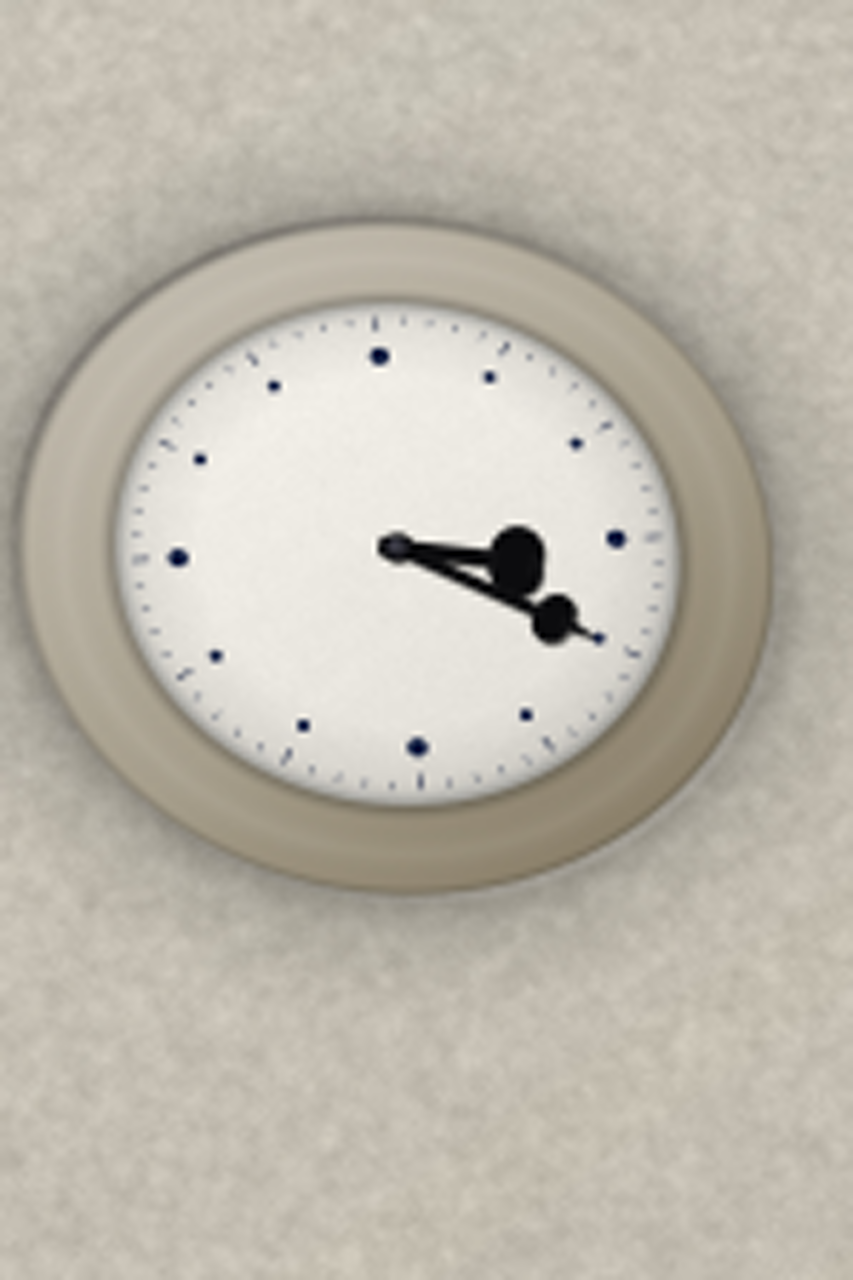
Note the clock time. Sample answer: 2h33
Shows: 3h20
